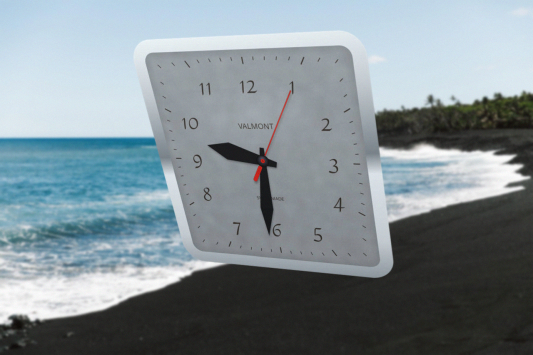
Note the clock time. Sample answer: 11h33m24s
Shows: 9h31m05s
